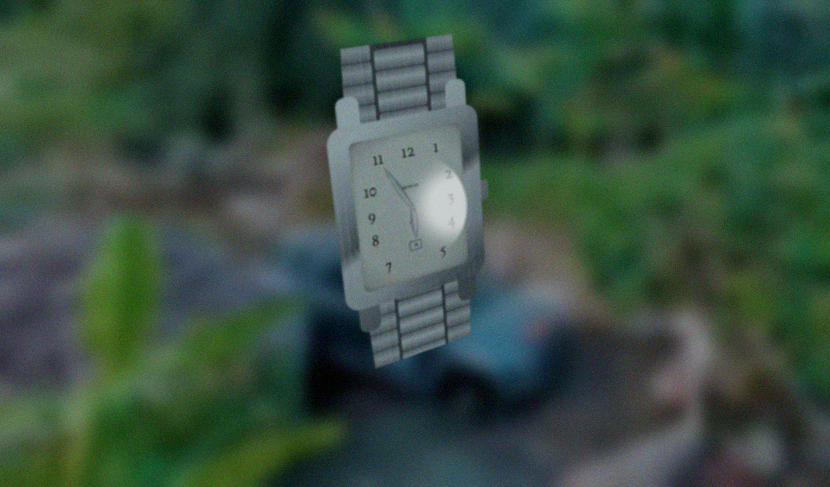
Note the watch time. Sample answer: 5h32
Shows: 5h55
